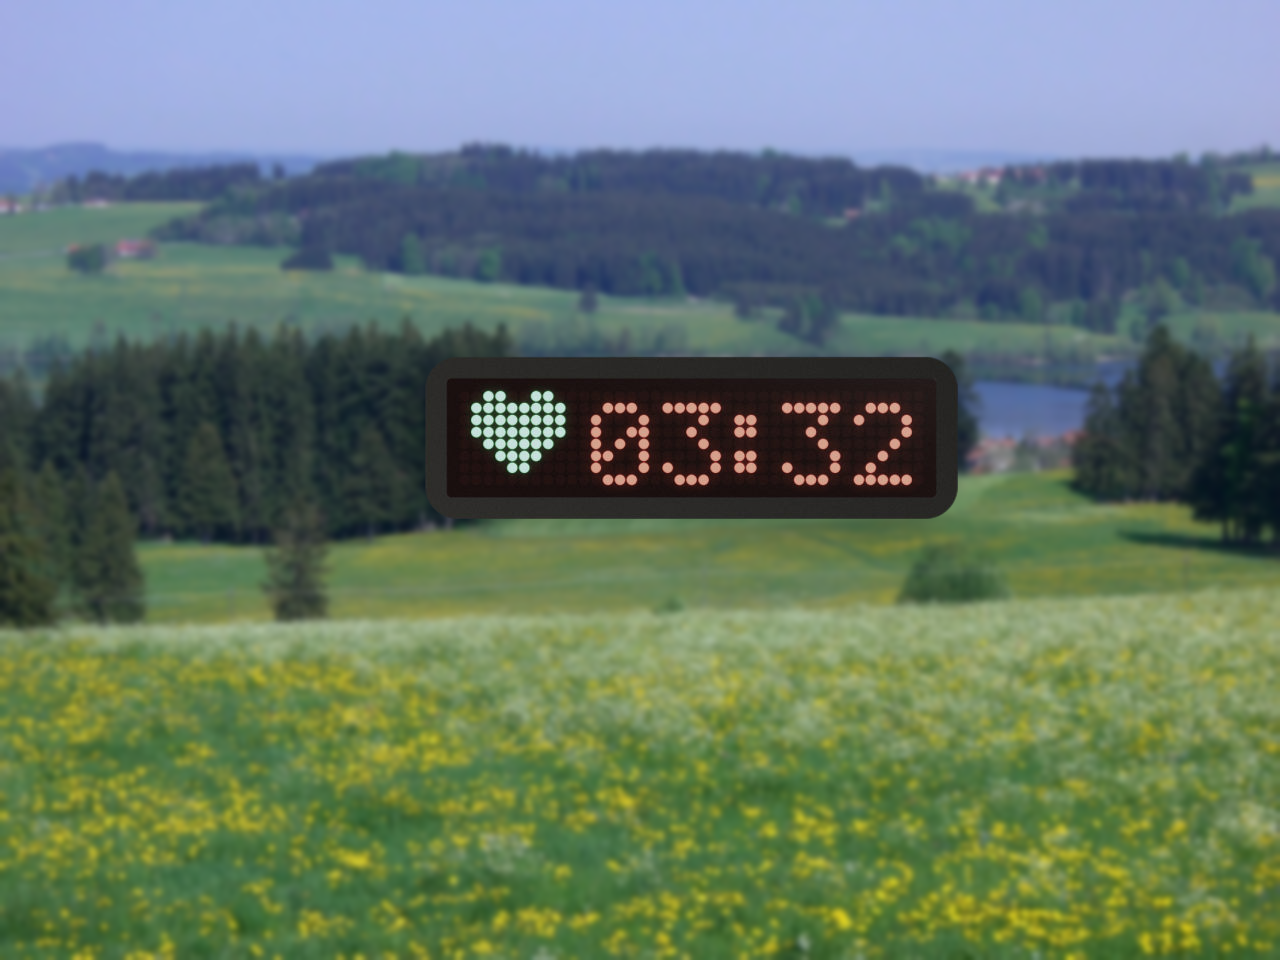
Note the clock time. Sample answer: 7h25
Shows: 3h32
